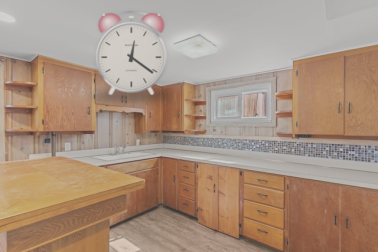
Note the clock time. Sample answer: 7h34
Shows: 12h21
